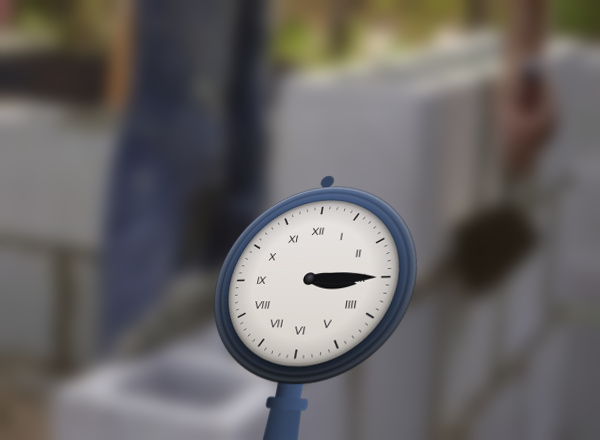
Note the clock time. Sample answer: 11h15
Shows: 3h15
